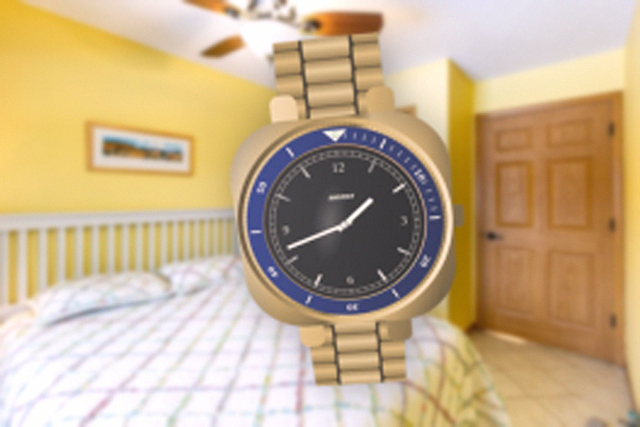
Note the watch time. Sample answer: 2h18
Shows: 1h42
